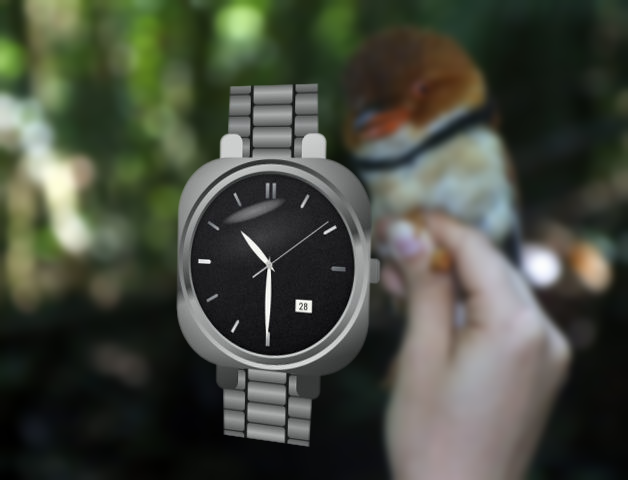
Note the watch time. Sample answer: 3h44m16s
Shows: 10h30m09s
